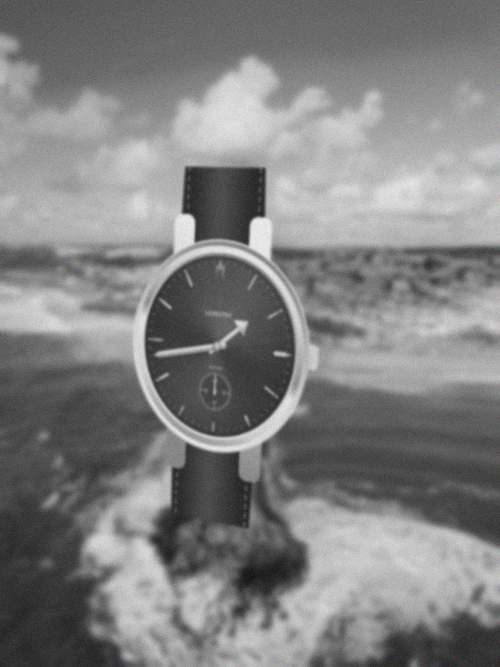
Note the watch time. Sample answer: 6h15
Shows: 1h43
